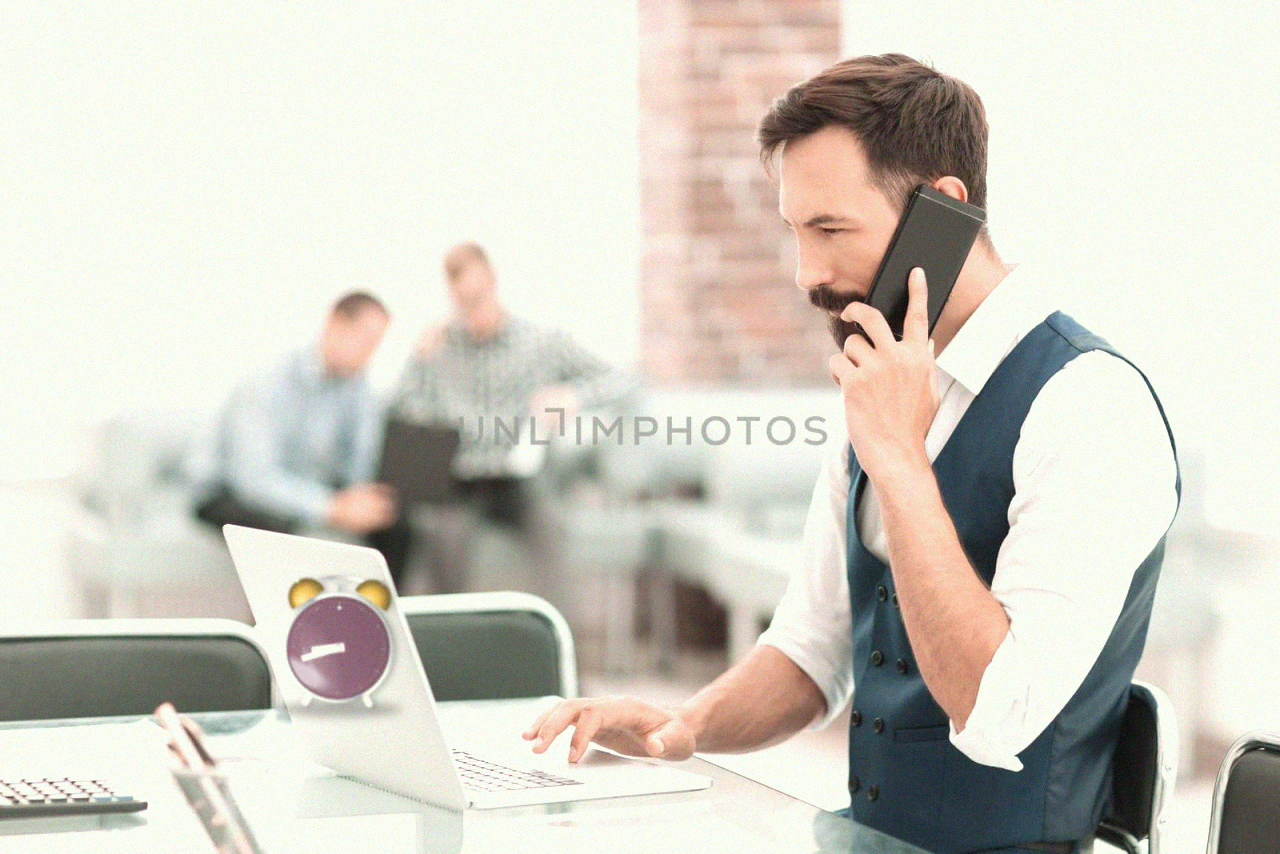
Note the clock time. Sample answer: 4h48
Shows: 8h42
